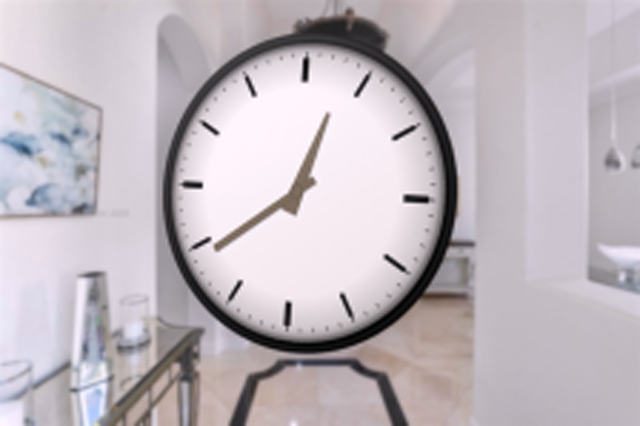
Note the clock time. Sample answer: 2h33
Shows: 12h39
